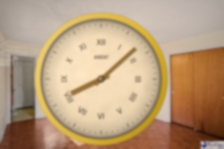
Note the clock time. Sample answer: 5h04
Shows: 8h08
